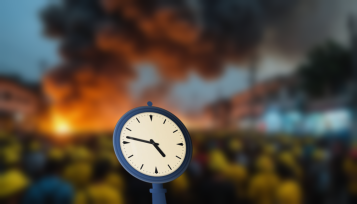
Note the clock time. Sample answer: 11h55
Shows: 4h47
